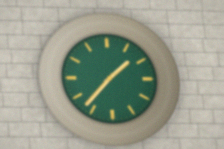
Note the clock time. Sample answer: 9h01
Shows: 1h37
